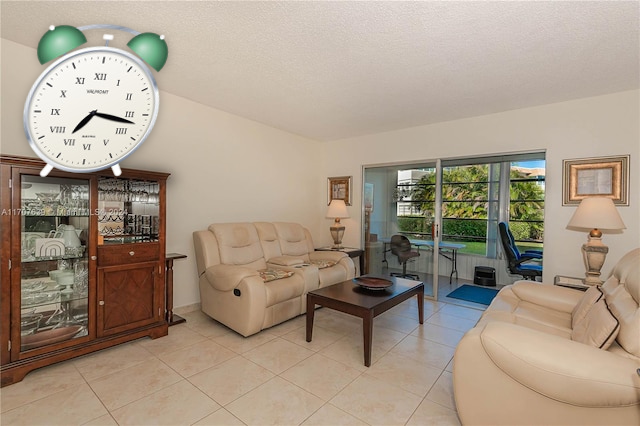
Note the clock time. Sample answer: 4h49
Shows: 7h17
